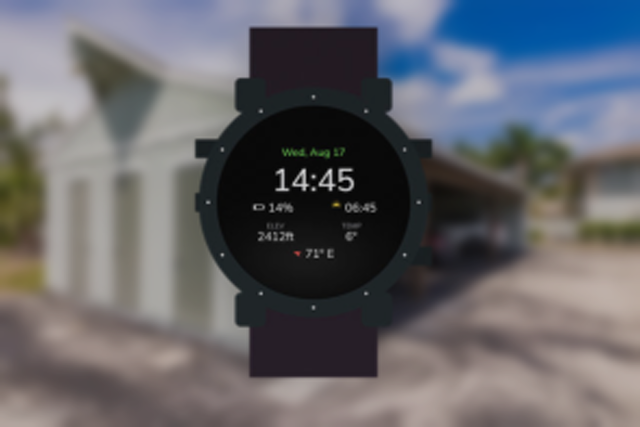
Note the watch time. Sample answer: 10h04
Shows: 14h45
